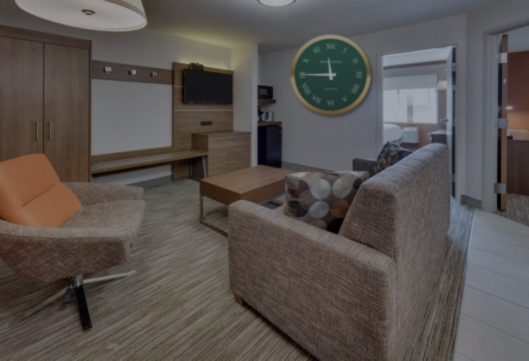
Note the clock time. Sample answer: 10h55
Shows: 11h45
